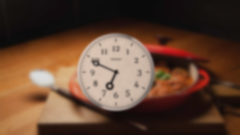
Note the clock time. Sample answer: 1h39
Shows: 6h49
